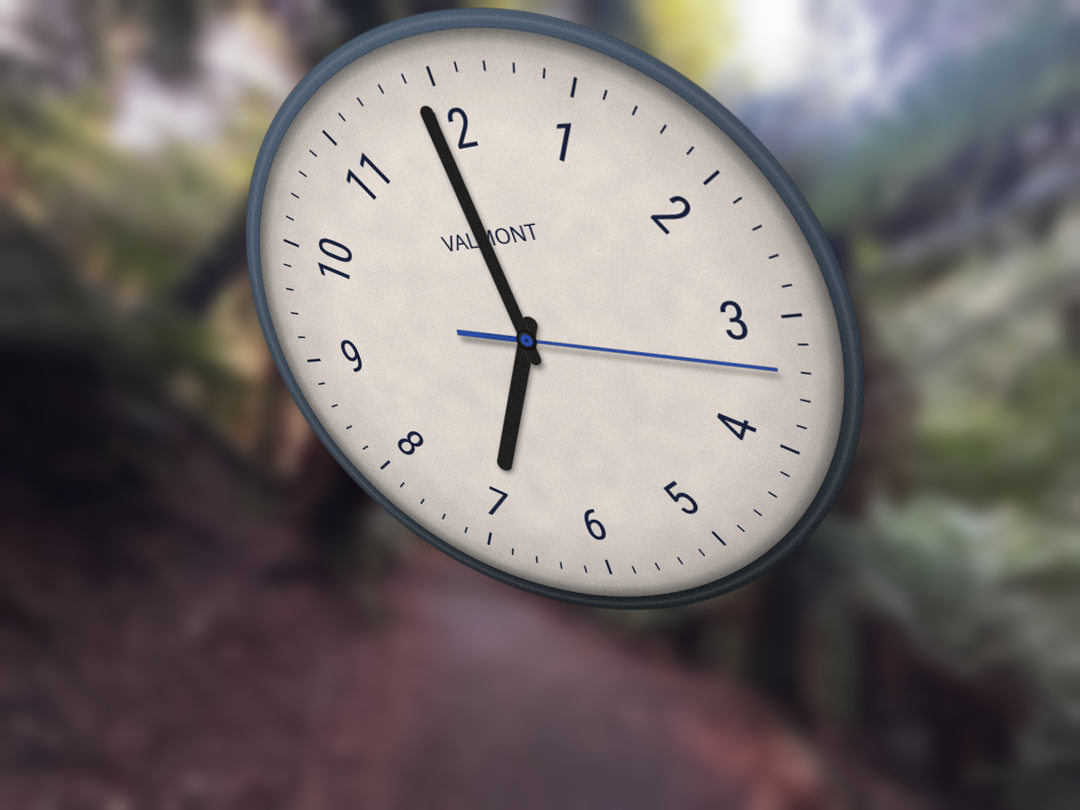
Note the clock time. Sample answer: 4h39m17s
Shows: 6h59m17s
